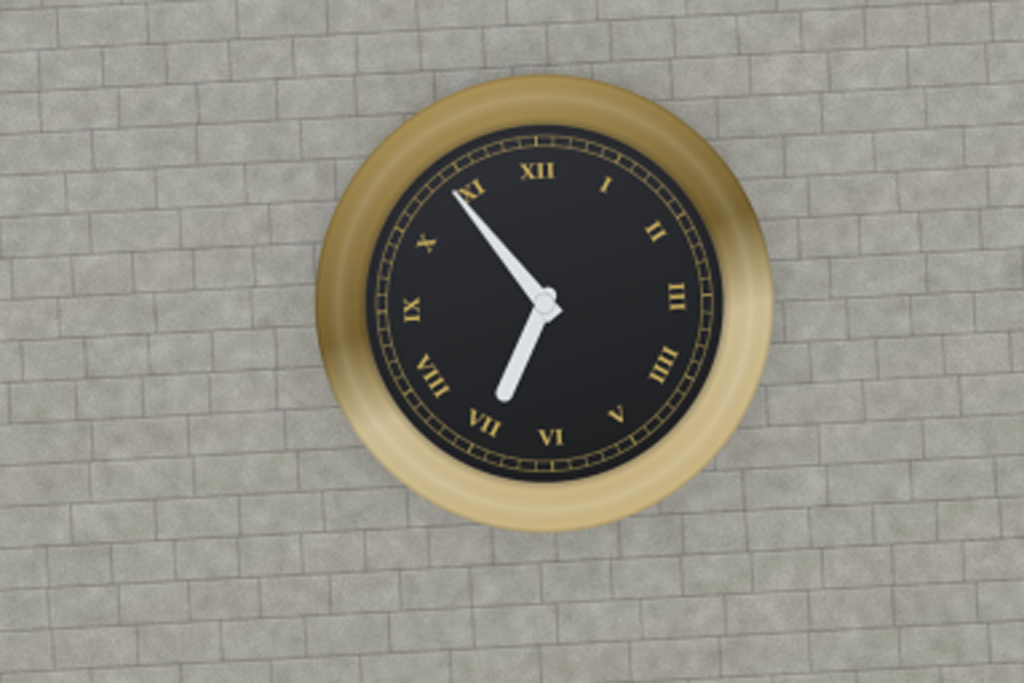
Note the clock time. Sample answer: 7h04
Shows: 6h54
